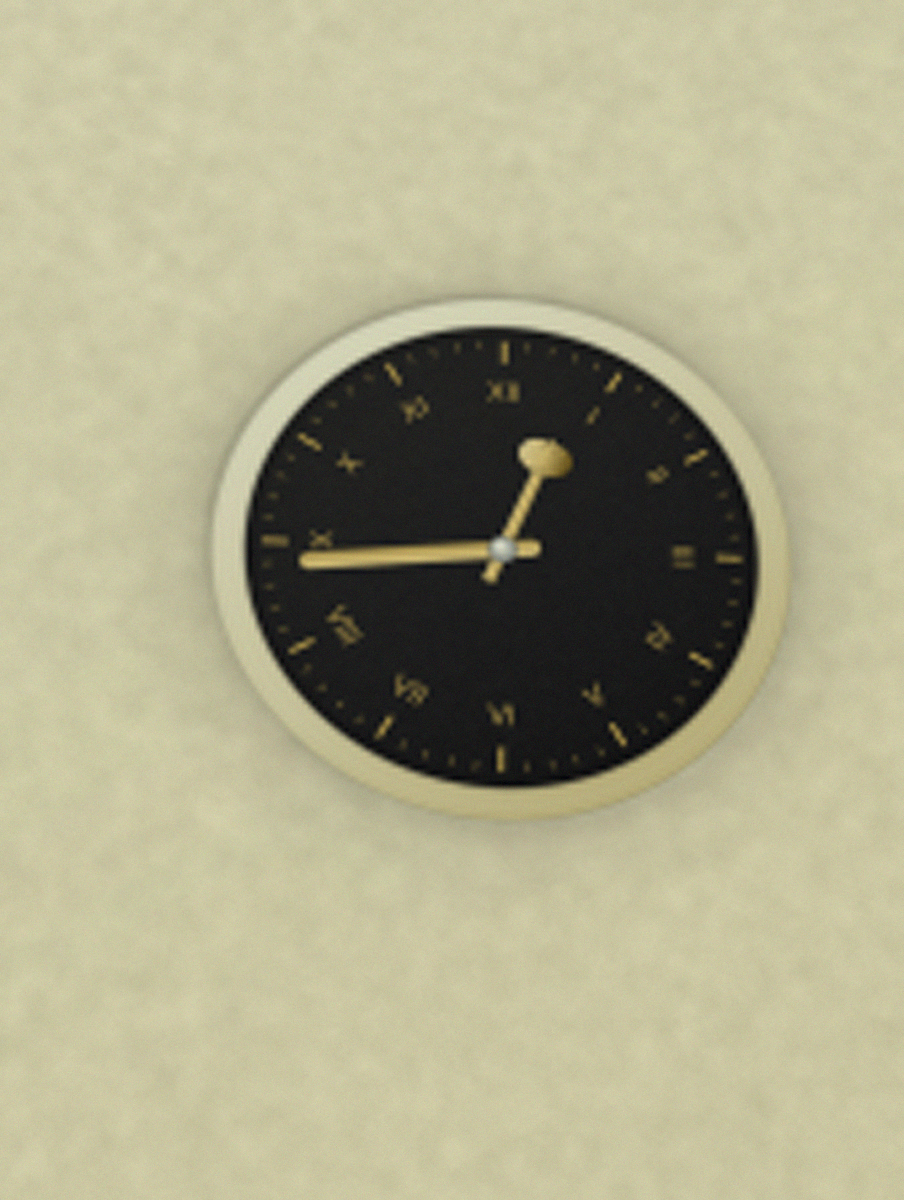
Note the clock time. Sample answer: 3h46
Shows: 12h44
